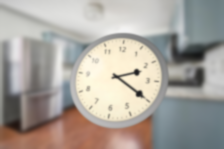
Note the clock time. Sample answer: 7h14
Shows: 2h20
